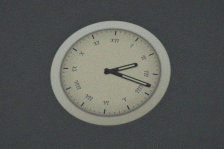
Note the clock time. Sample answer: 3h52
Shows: 2h18
